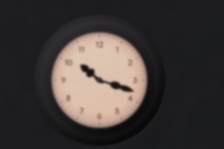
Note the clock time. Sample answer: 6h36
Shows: 10h18
